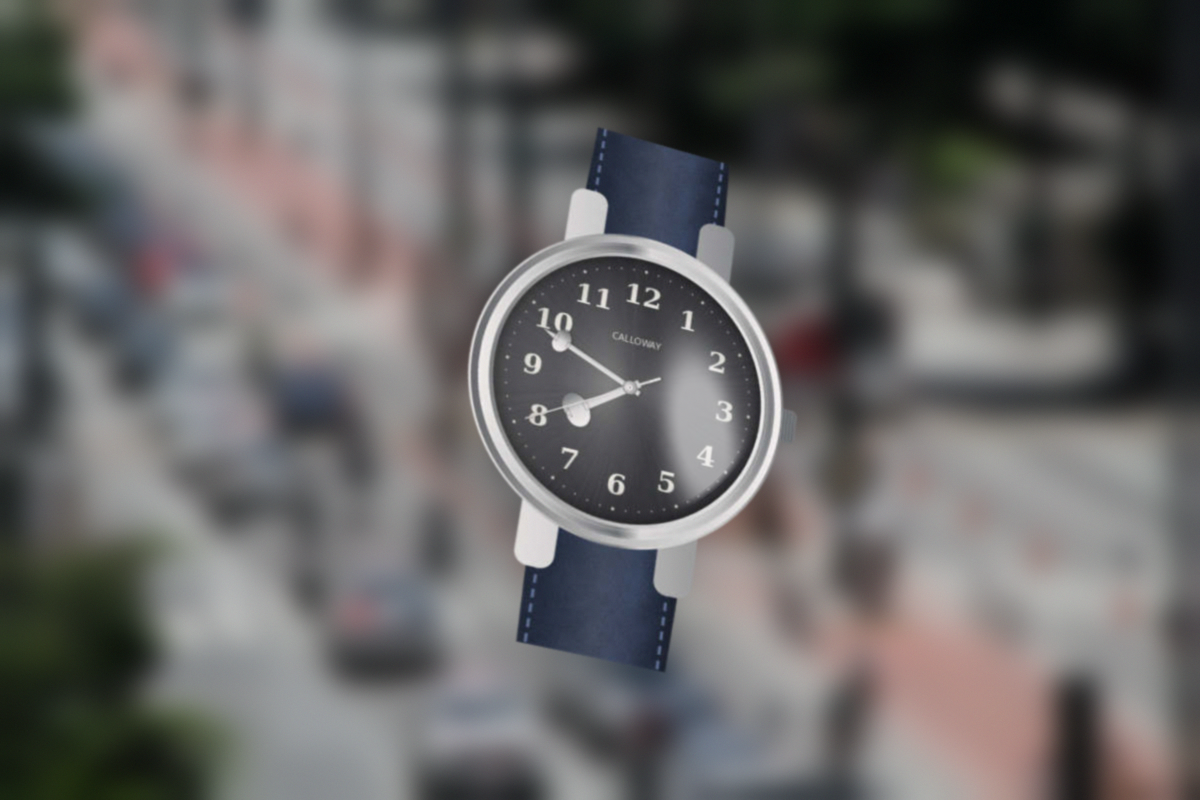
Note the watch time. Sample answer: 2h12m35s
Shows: 7h48m40s
